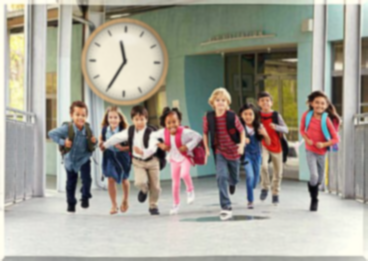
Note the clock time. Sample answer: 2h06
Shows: 11h35
